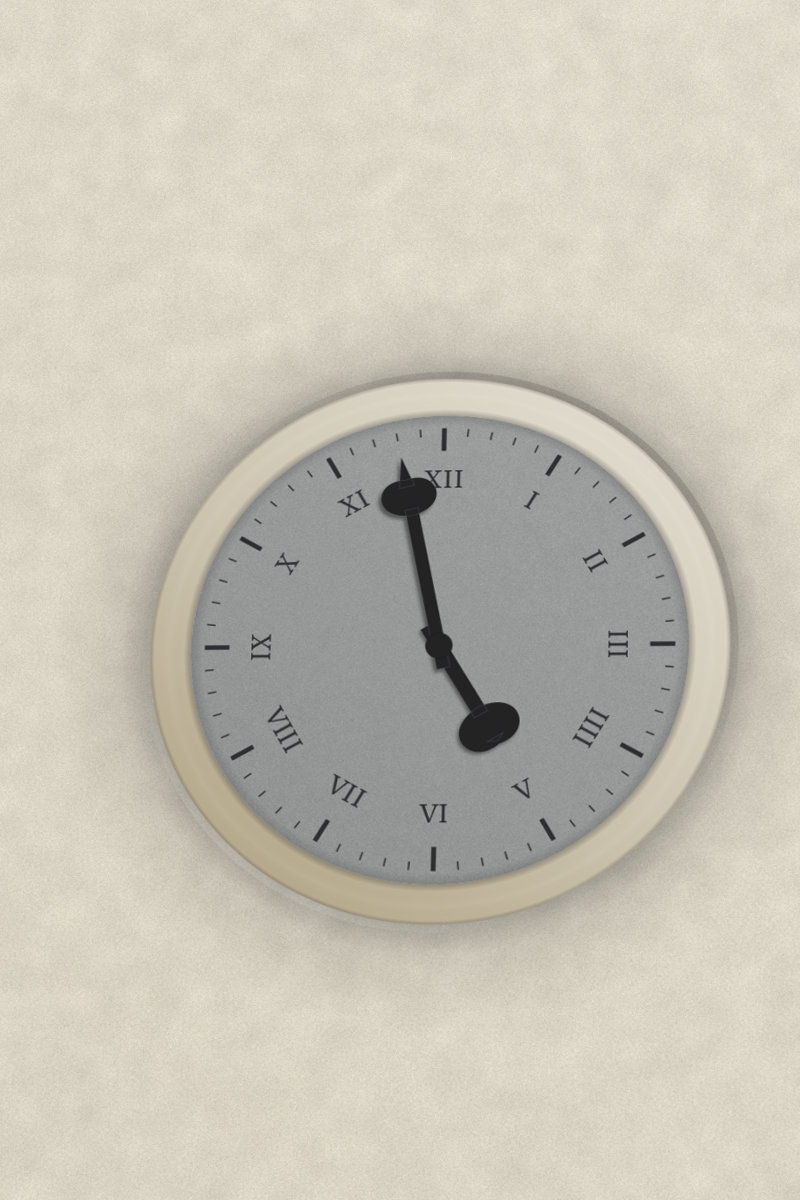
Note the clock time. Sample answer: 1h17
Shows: 4h58
